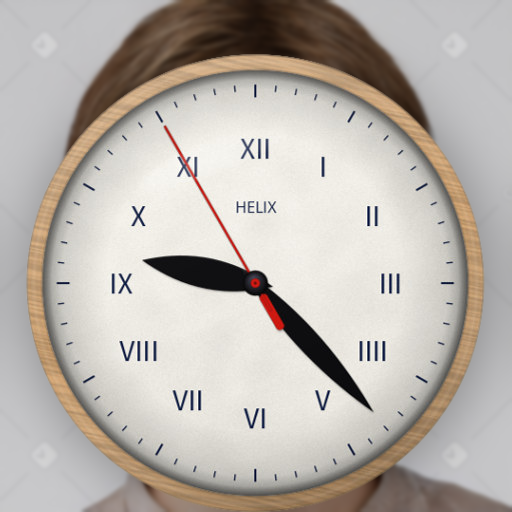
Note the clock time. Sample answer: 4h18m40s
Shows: 9h22m55s
